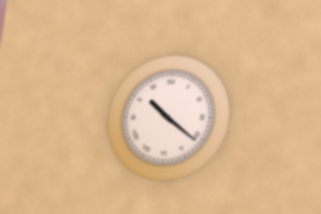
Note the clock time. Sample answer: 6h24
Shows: 10h21
